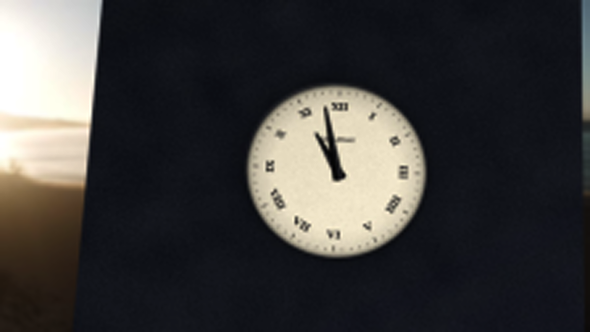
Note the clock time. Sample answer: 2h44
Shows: 10h58
